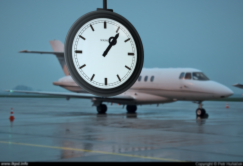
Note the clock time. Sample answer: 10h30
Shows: 1h06
